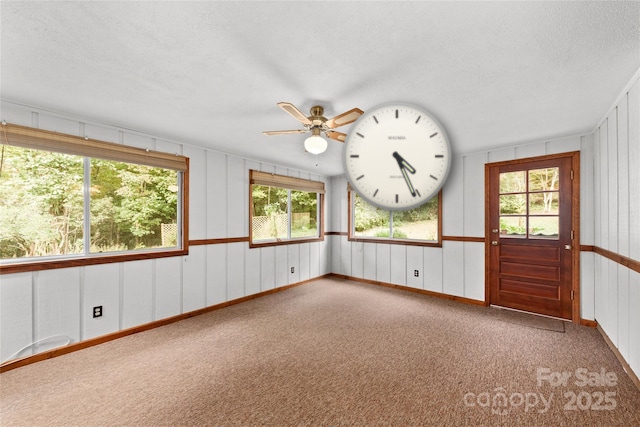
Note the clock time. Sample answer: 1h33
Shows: 4h26
